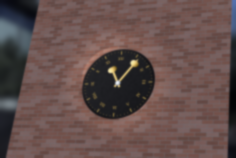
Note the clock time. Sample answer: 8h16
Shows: 11h06
